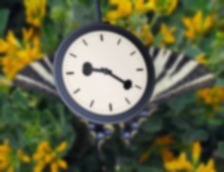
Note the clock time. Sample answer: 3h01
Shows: 9h21
